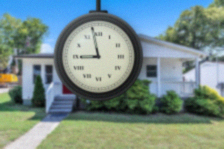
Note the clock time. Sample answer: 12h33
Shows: 8h58
